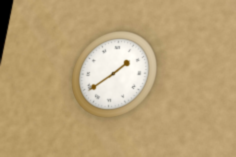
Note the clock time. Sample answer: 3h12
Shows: 1h39
